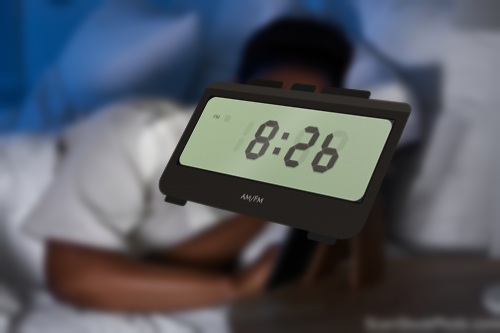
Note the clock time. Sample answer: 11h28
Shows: 8h26
